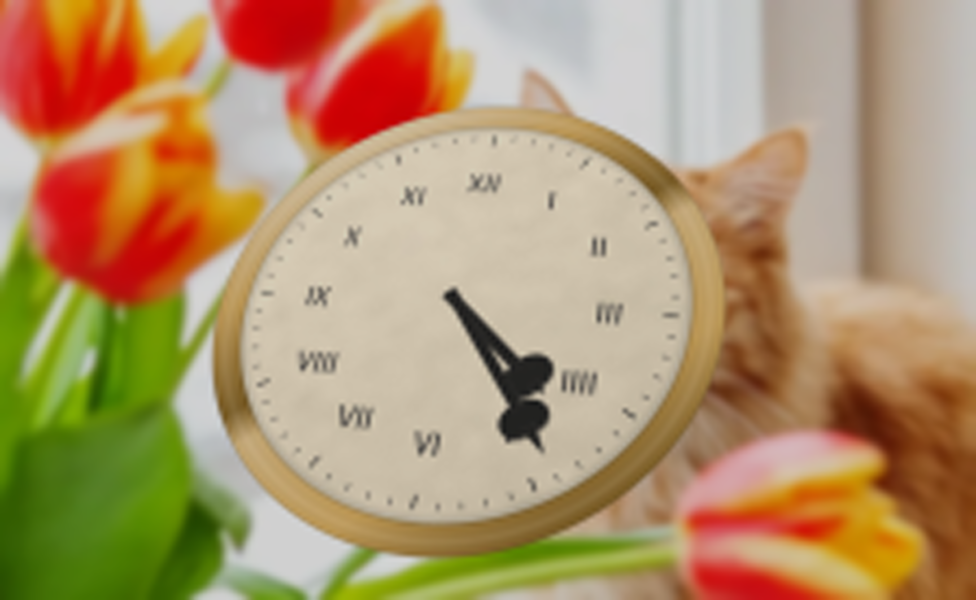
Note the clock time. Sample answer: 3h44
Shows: 4h24
